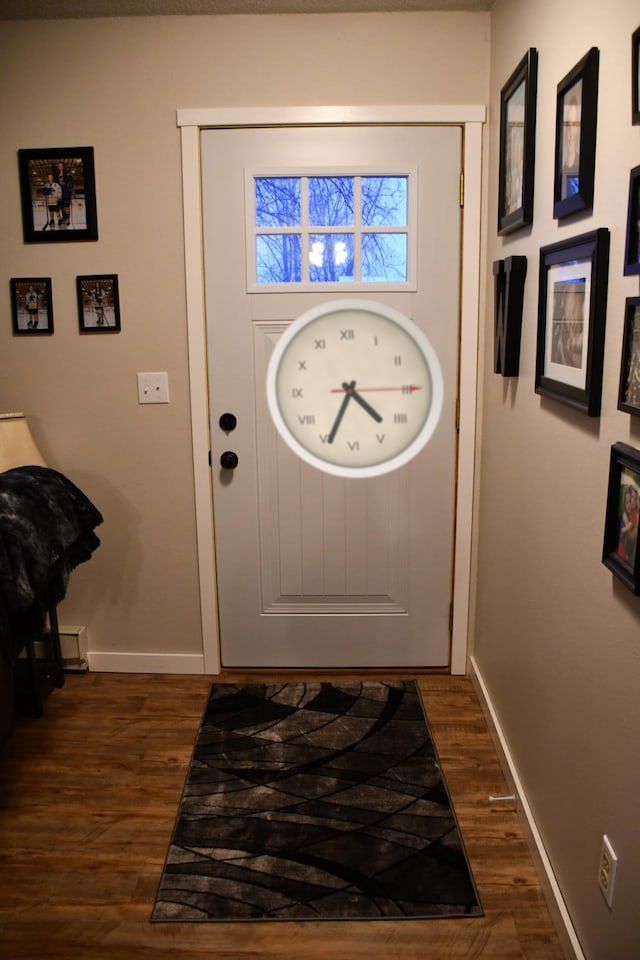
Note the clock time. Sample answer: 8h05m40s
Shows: 4h34m15s
